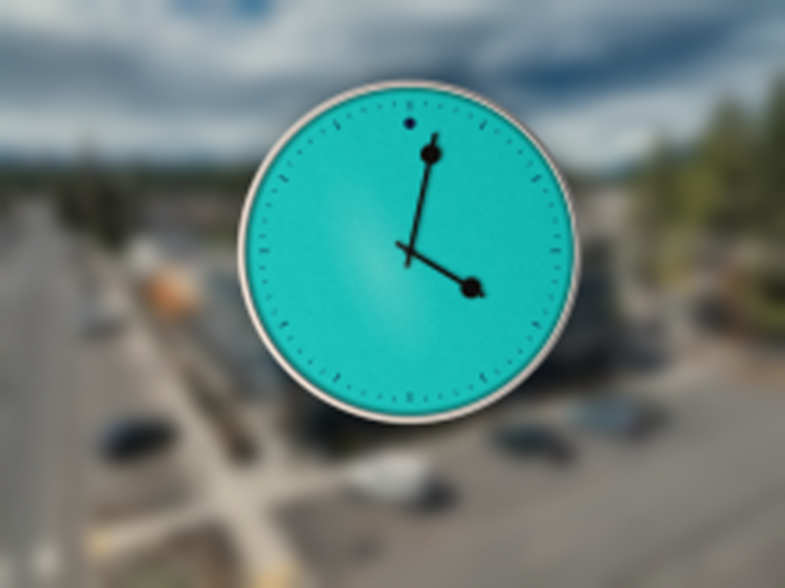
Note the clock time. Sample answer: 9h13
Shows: 4h02
